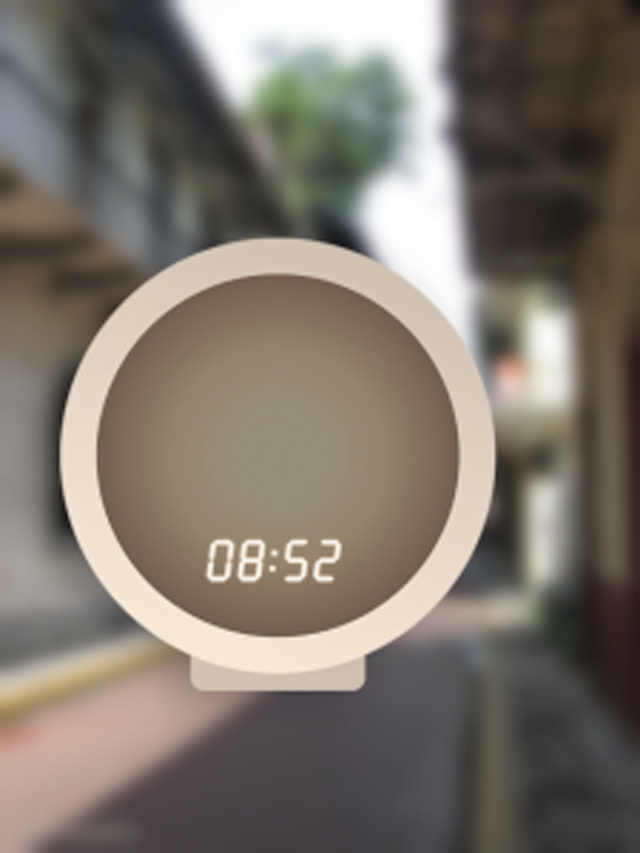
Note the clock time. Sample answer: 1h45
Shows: 8h52
